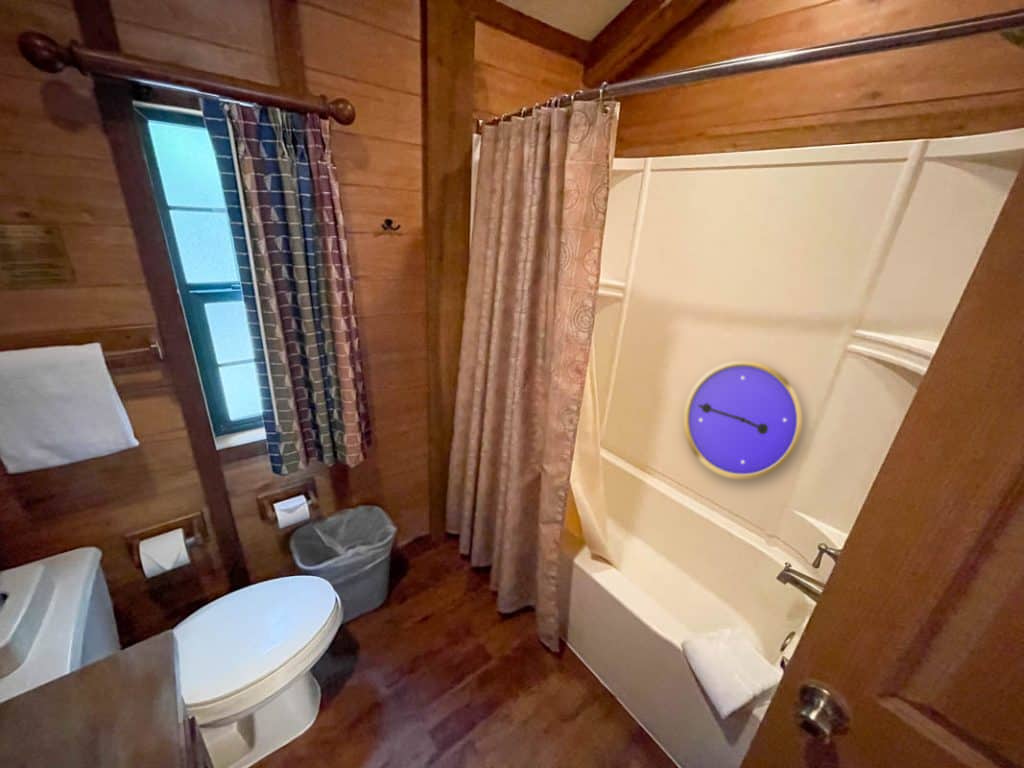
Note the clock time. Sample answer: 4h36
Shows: 3h48
